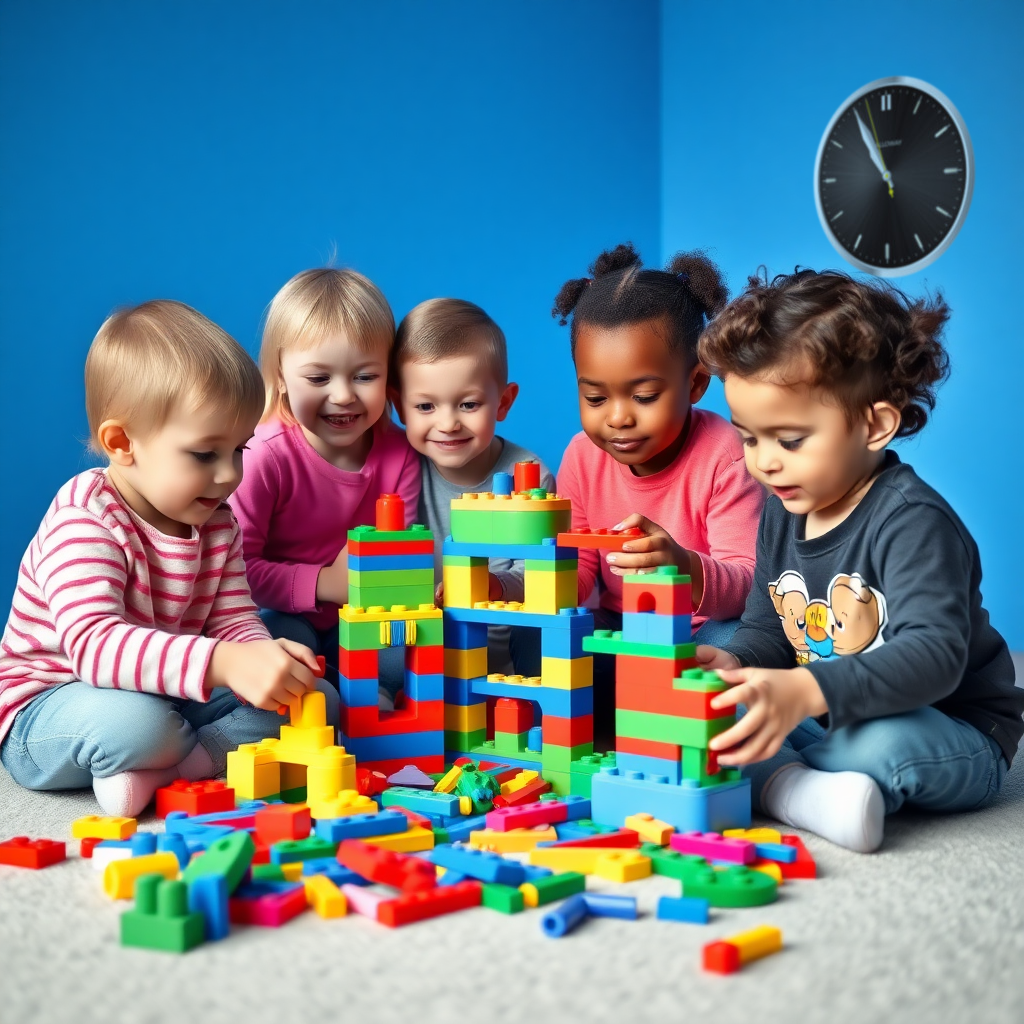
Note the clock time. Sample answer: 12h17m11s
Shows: 10h54m57s
